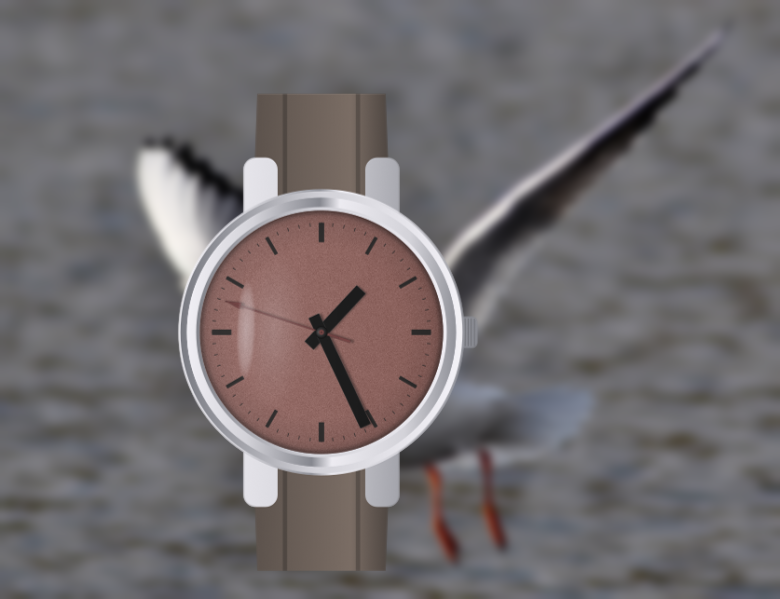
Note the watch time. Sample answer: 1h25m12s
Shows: 1h25m48s
